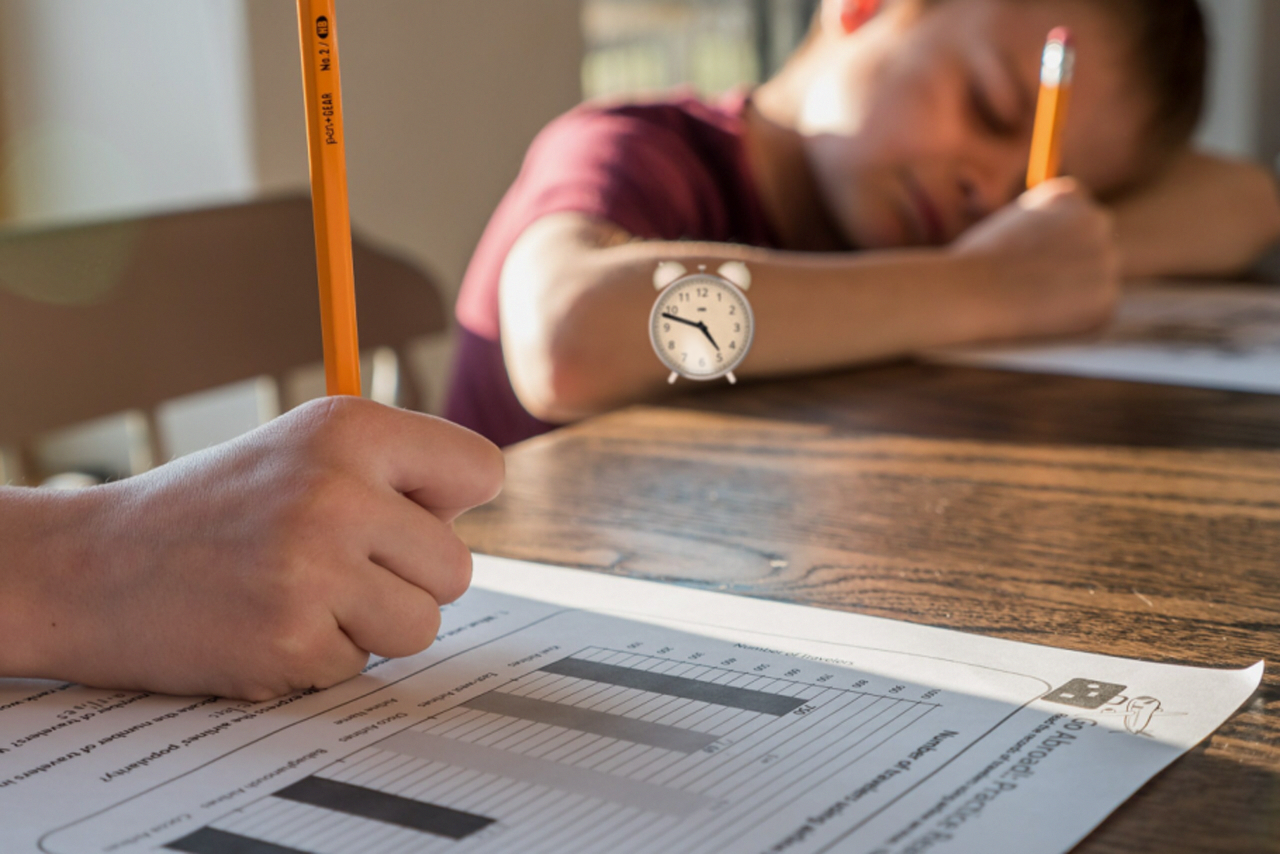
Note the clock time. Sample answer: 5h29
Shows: 4h48
